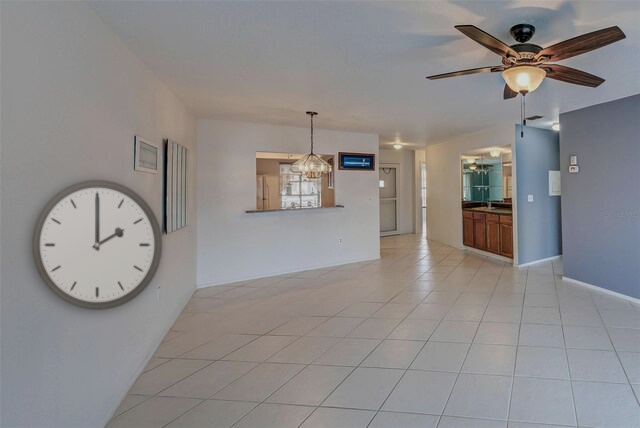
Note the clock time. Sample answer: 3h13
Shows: 2h00
